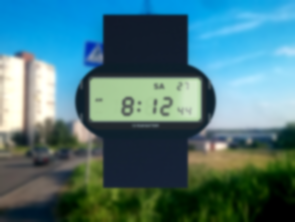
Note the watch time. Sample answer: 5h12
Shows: 8h12
